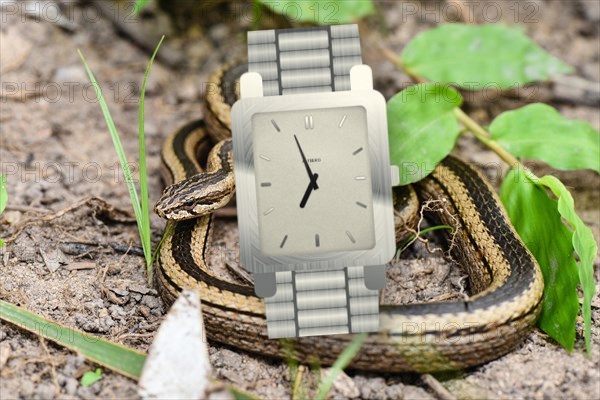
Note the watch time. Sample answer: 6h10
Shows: 6h57
